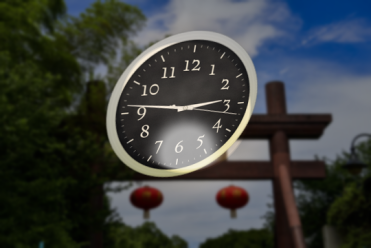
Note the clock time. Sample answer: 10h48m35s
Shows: 2h46m17s
